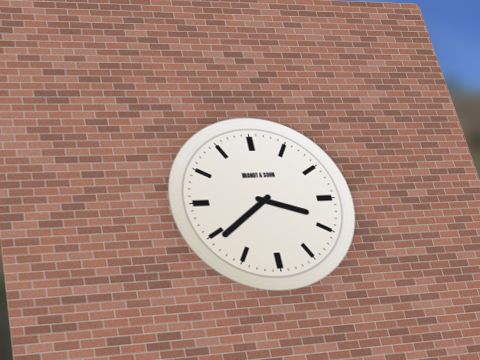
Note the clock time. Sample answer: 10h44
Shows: 3h39
